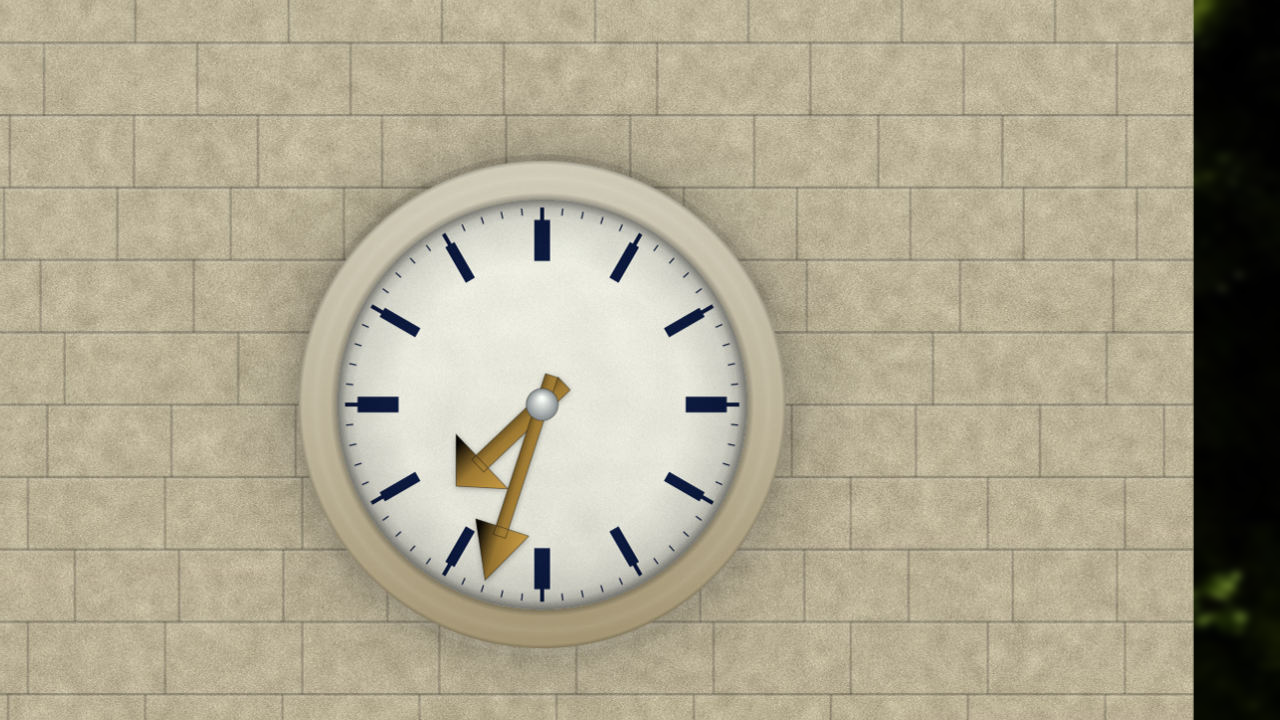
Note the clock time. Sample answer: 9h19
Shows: 7h33
